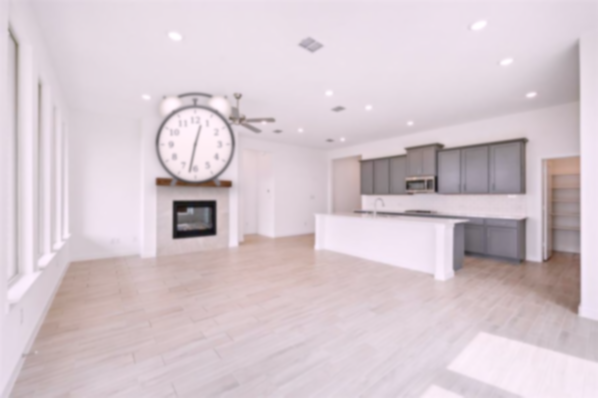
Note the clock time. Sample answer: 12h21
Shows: 12h32
